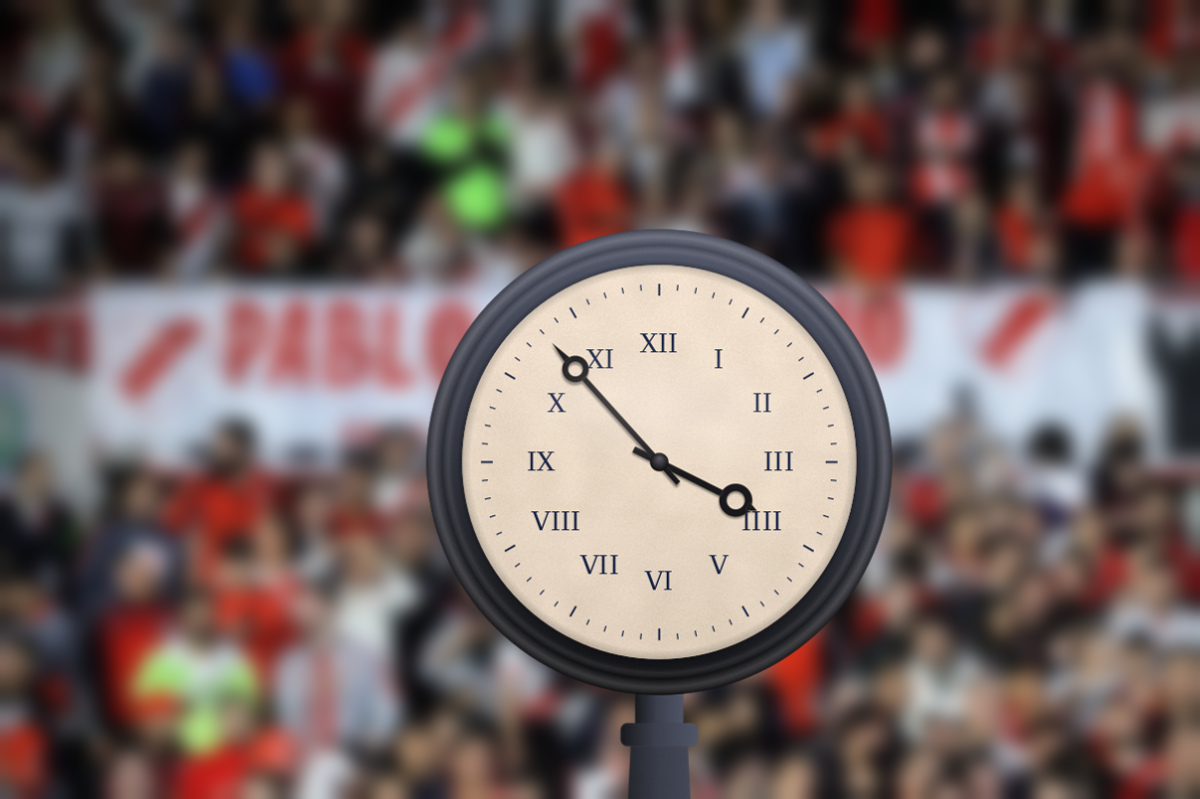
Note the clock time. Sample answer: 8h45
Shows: 3h53
